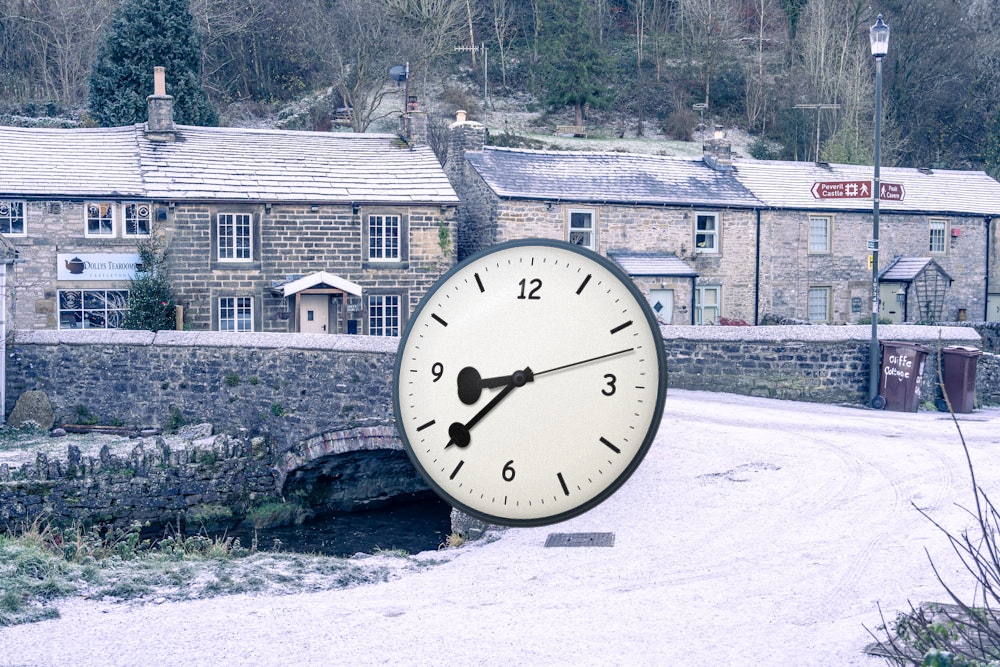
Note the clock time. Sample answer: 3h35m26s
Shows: 8h37m12s
